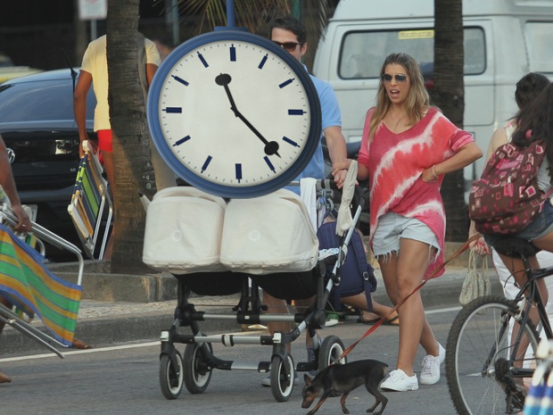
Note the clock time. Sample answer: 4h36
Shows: 11h23
